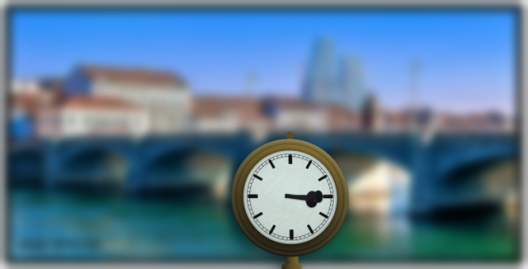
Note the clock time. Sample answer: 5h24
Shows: 3h15
